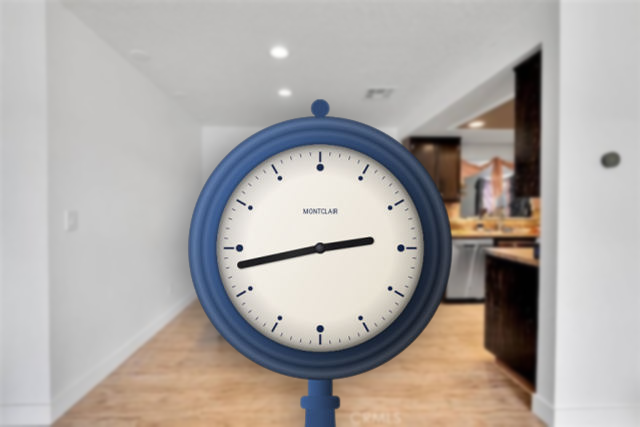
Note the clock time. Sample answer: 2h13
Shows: 2h43
